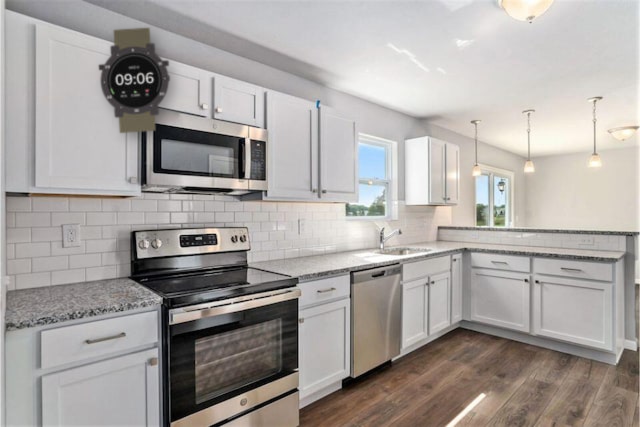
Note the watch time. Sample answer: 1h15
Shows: 9h06
